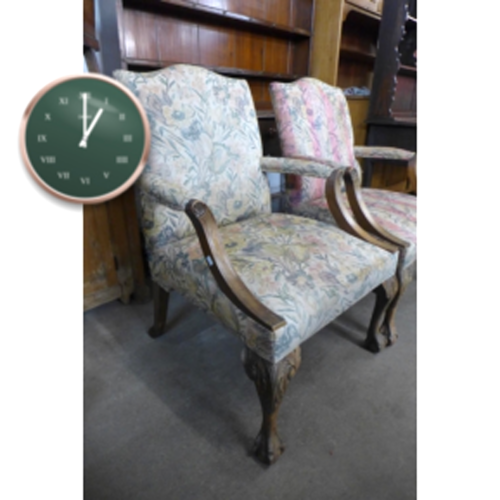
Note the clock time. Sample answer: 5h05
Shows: 1h00
